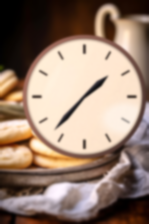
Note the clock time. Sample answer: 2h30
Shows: 1h37
